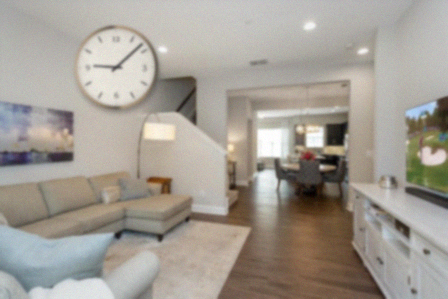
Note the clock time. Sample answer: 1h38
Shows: 9h08
